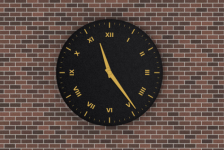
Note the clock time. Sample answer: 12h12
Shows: 11h24
